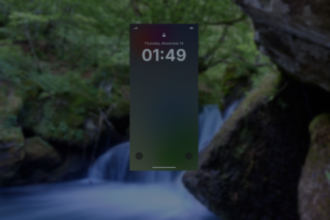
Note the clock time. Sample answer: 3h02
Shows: 1h49
